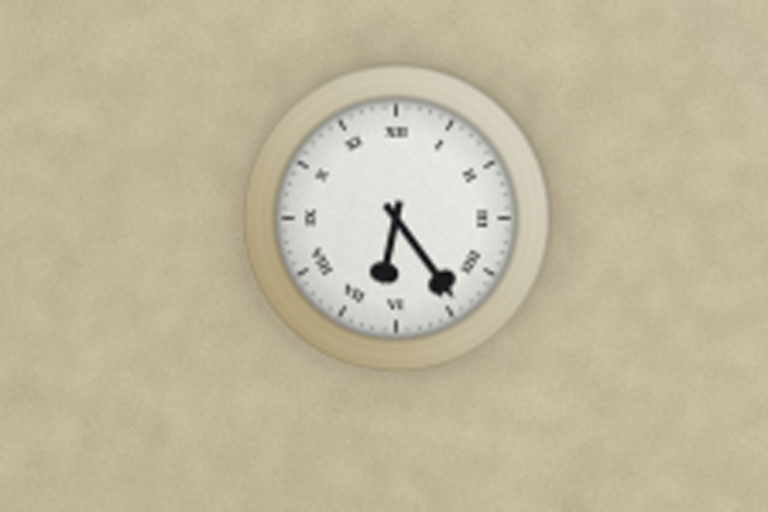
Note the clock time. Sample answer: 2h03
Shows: 6h24
